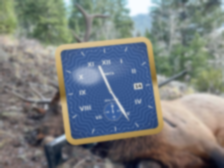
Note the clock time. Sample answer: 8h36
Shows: 11h26
